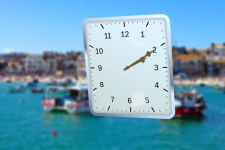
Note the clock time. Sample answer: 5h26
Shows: 2h10
